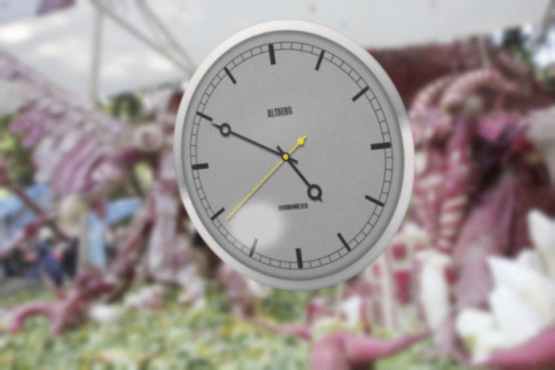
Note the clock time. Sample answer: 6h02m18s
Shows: 4h49m39s
